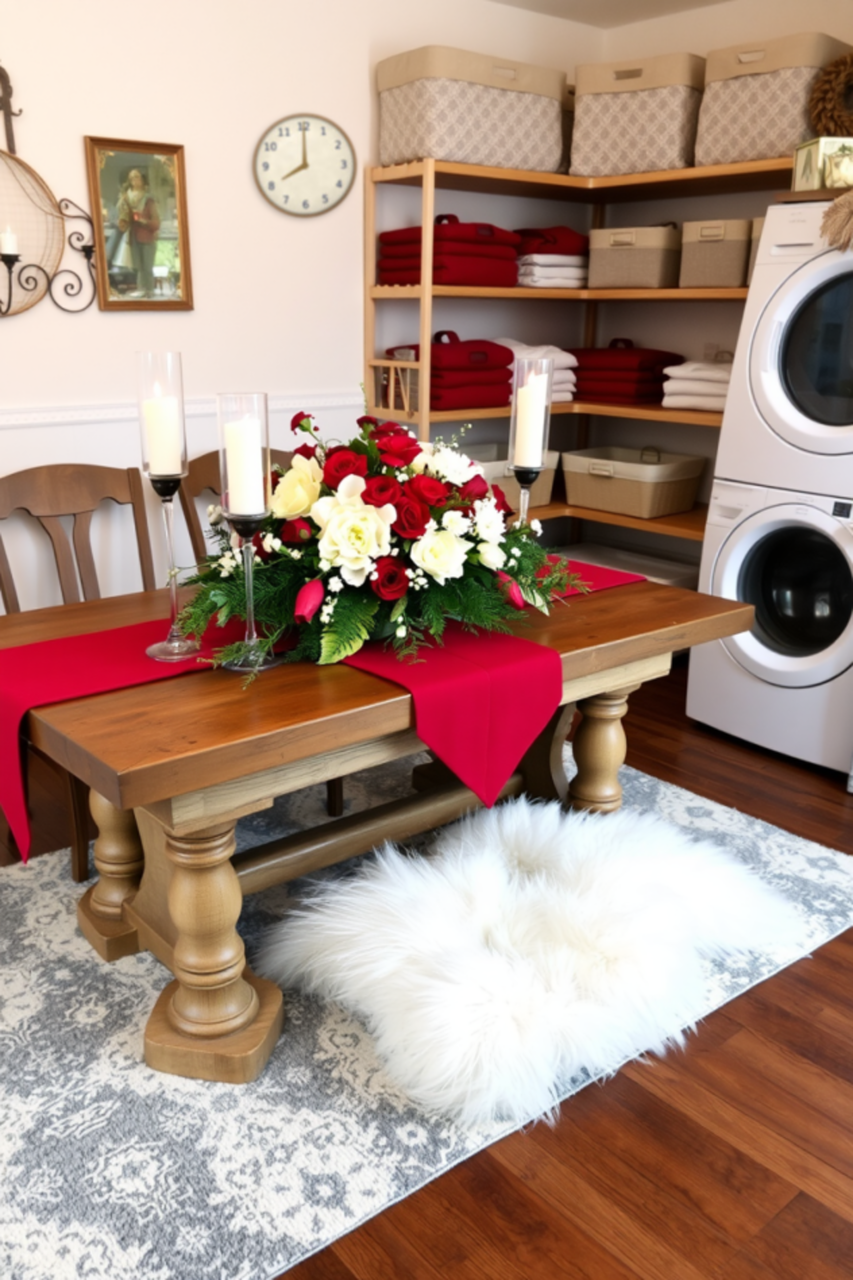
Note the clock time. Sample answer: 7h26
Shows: 8h00
